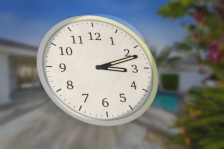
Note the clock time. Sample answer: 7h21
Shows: 3h12
